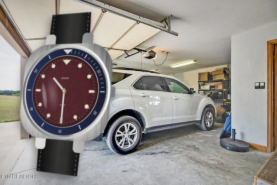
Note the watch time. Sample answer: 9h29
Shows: 10h30
